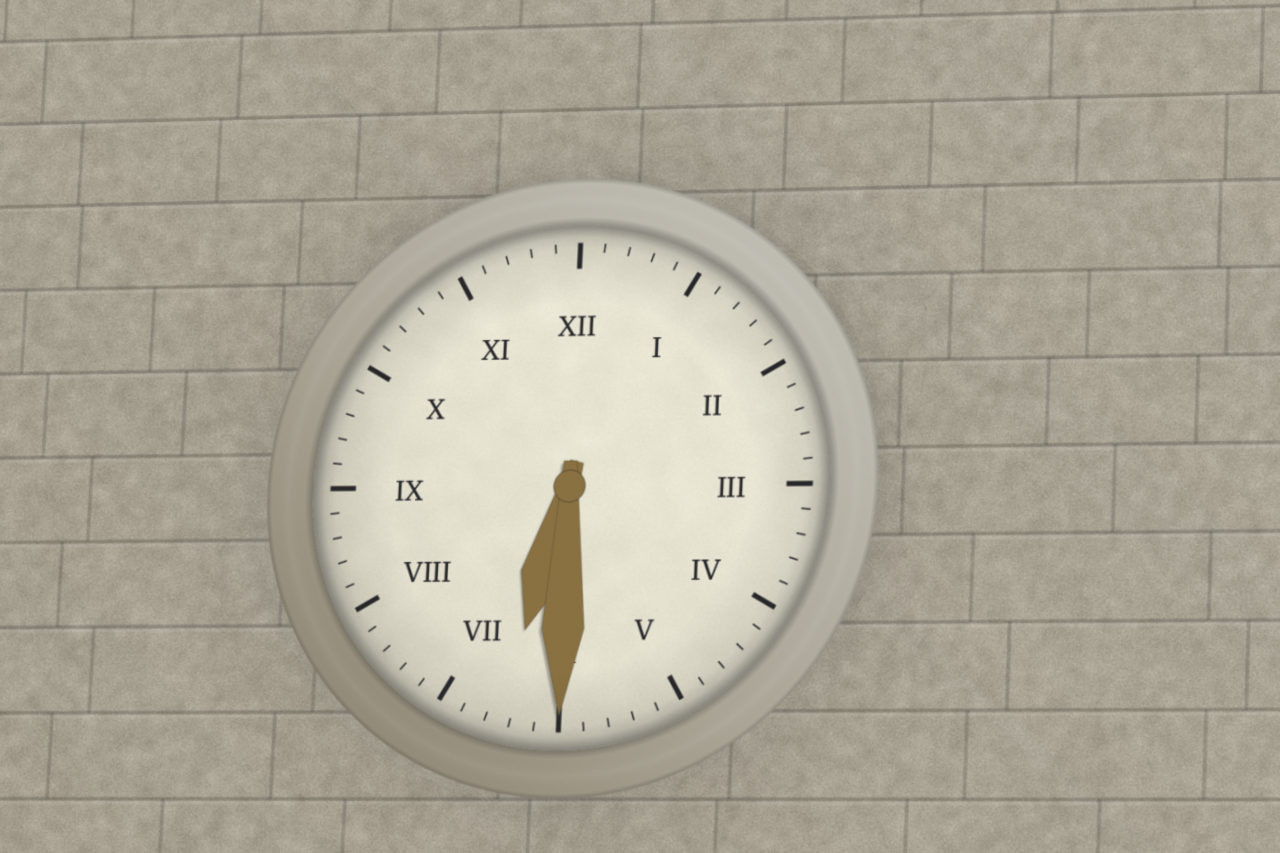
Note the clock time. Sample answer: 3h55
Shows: 6h30
